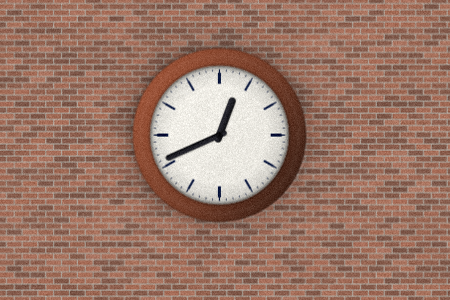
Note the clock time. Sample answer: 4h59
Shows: 12h41
